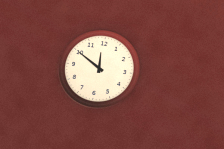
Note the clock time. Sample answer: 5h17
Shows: 11h50
